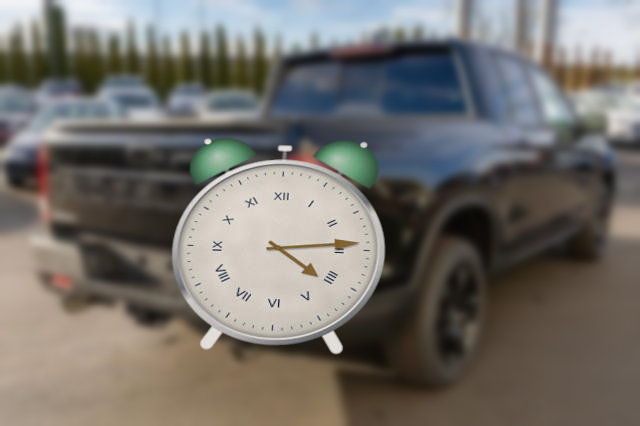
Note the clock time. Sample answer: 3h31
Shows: 4h14
